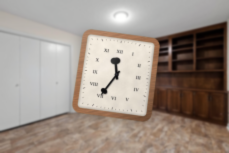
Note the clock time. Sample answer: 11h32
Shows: 11h35
